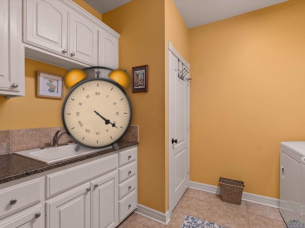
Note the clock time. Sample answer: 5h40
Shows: 4h21
